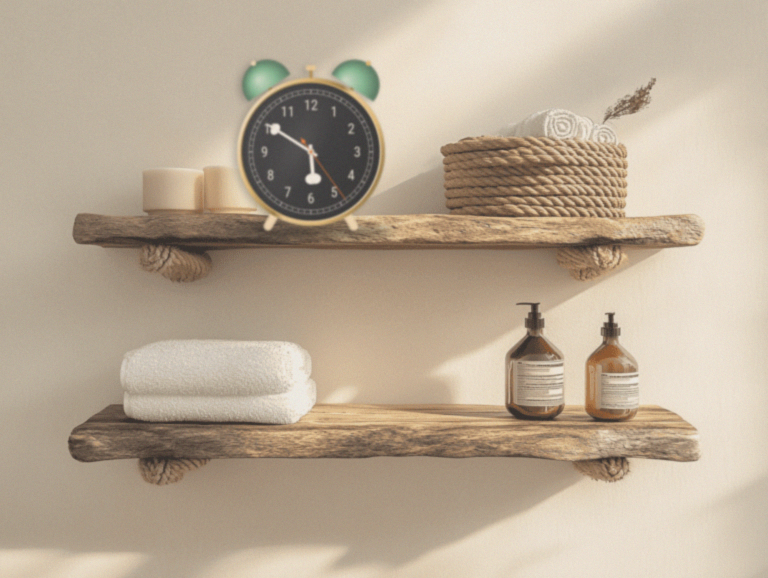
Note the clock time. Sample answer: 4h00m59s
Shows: 5h50m24s
